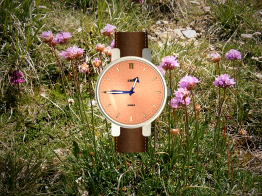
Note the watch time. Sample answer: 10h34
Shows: 12h45
